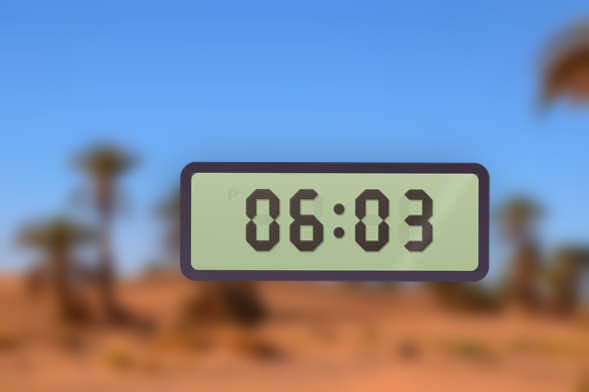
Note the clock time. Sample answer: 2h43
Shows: 6h03
